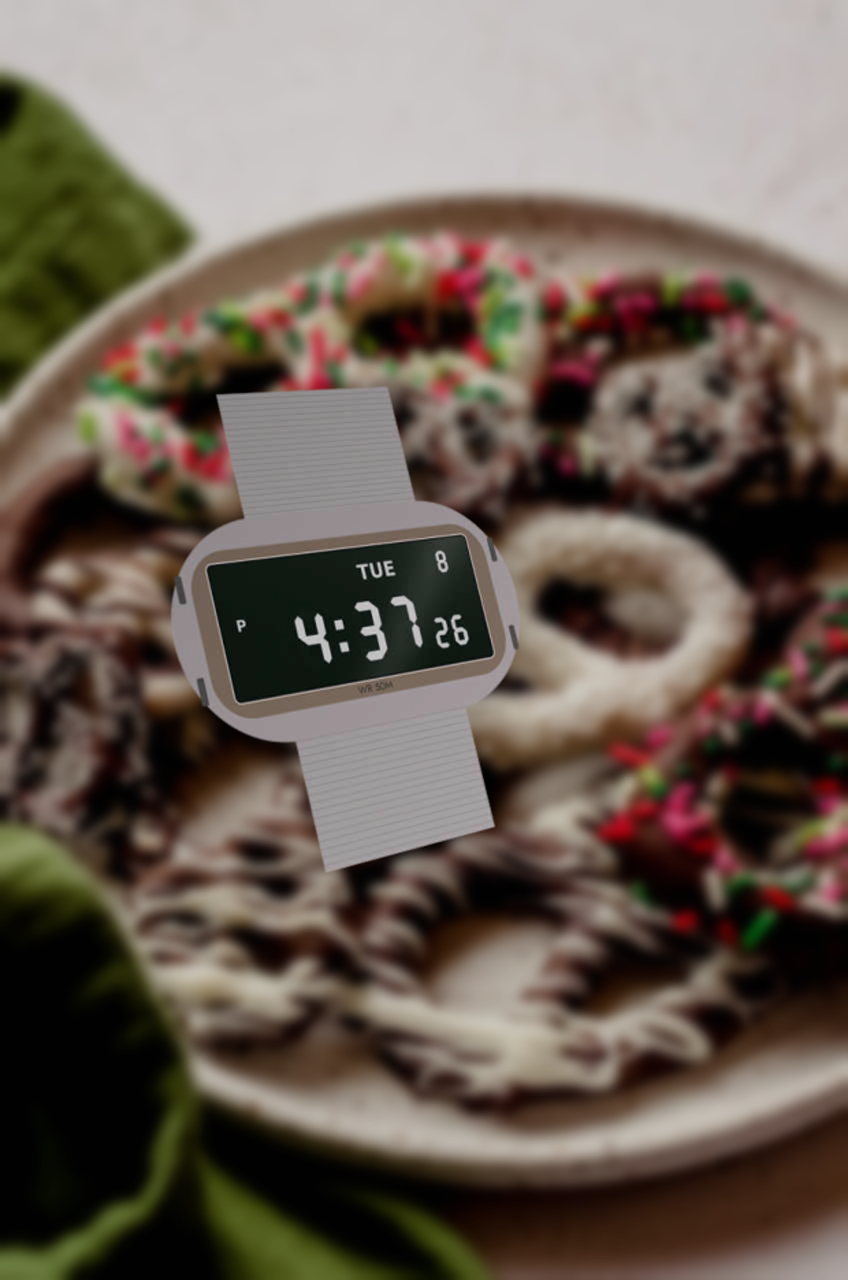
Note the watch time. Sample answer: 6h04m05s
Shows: 4h37m26s
